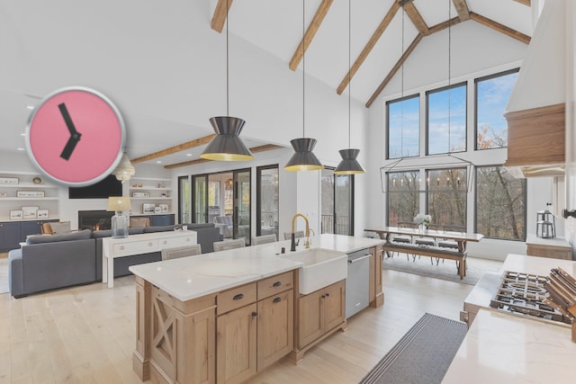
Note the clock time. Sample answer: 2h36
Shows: 6h56
